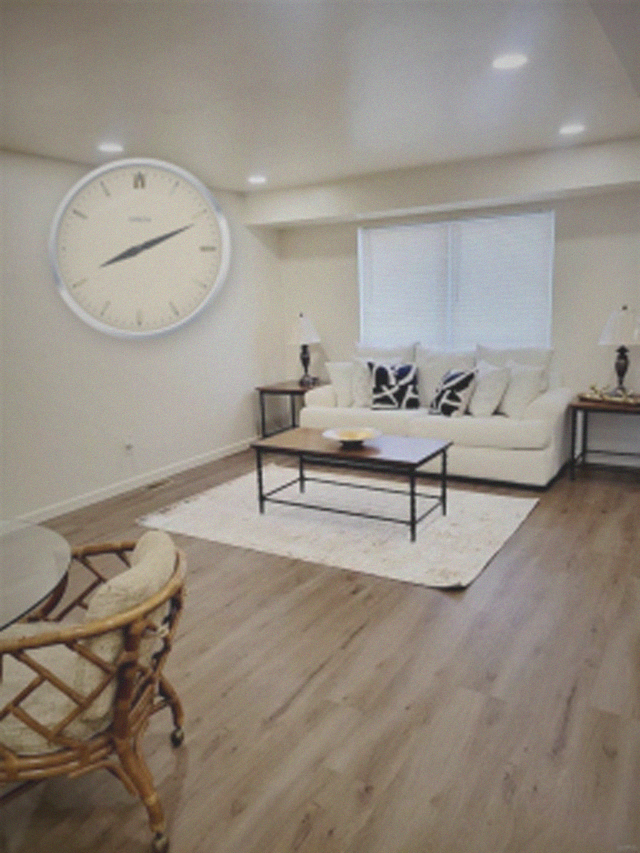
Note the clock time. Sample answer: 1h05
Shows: 8h11
